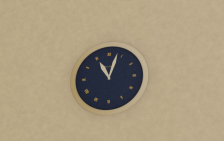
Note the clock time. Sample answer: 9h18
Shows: 11h03
